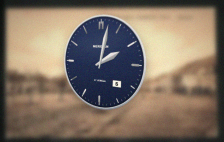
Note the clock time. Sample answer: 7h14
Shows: 2h02
